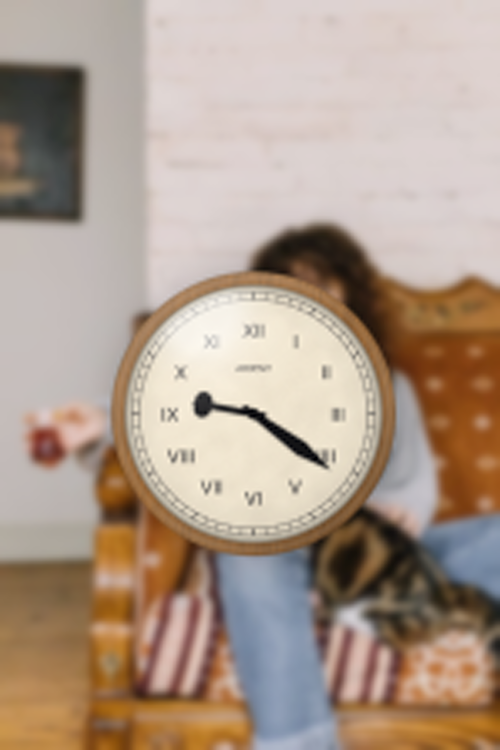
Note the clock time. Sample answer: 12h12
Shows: 9h21
